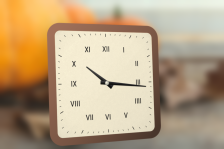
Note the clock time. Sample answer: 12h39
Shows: 10h16
